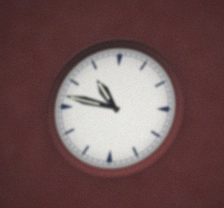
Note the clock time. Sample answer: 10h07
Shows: 10h47
